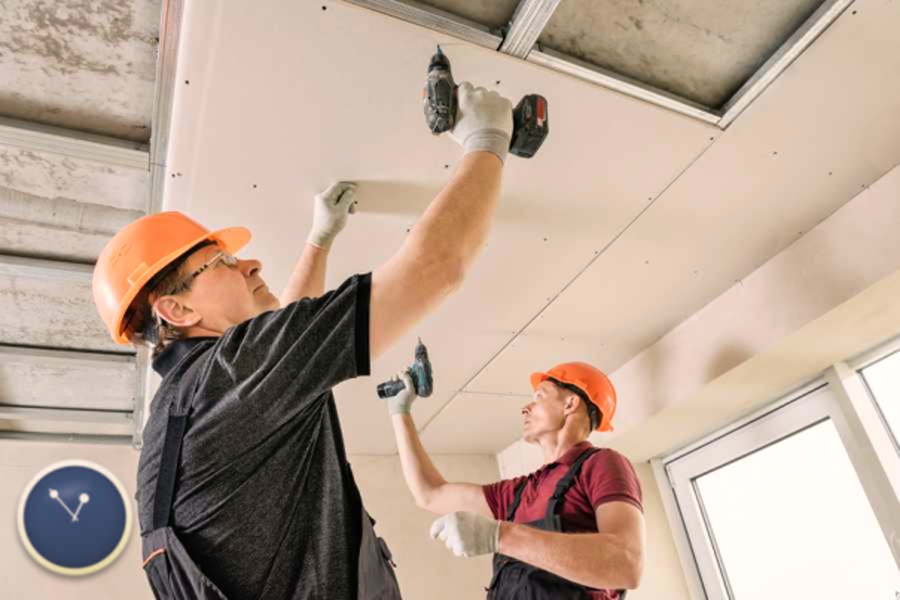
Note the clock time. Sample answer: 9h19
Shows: 12h53
